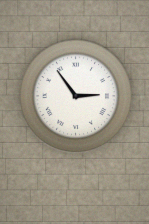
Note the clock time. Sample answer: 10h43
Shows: 2h54
